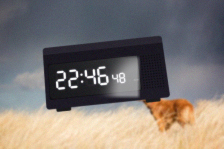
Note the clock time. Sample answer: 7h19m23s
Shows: 22h46m48s
